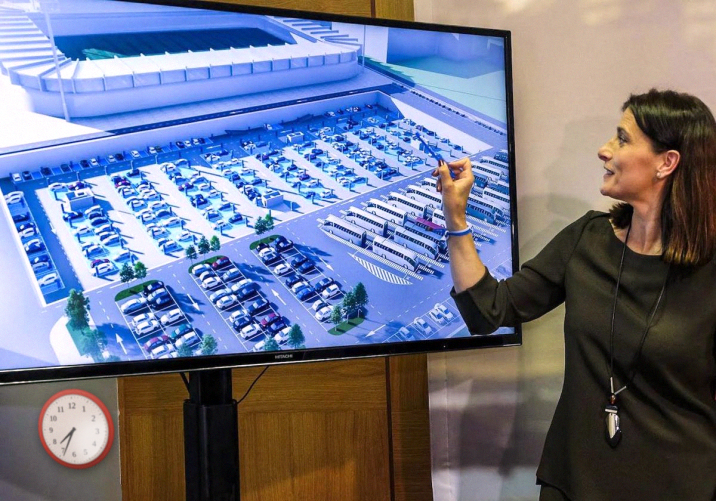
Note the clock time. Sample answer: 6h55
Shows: 7h34
